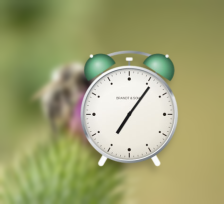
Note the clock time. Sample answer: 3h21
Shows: 7h06
